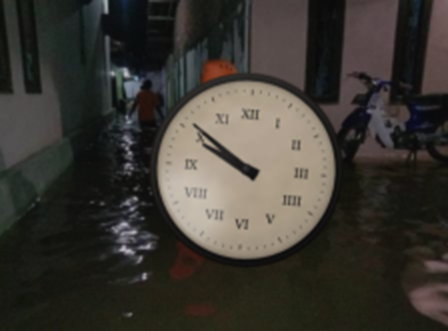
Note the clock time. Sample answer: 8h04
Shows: 9h51
